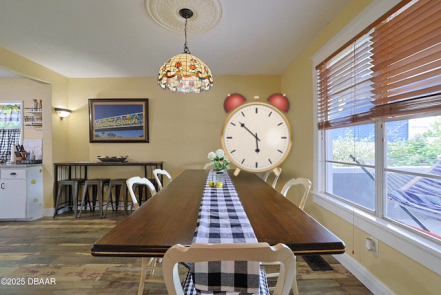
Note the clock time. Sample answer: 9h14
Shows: 5h52
